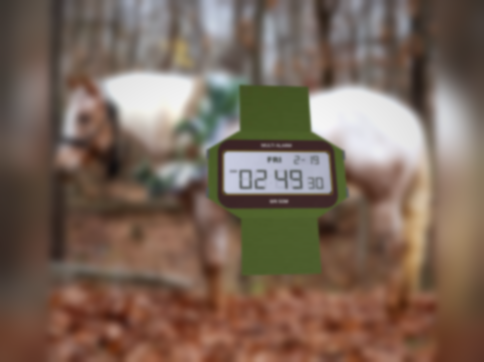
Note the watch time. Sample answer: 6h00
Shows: 2h49
